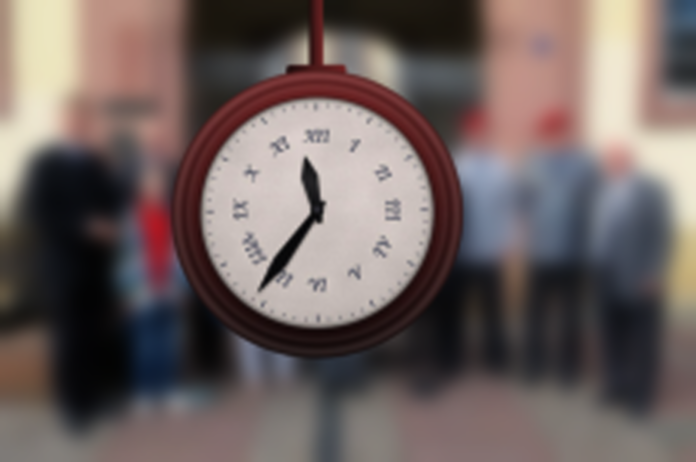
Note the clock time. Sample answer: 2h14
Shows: 11h36
